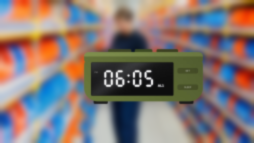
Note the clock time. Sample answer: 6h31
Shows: 6h05
